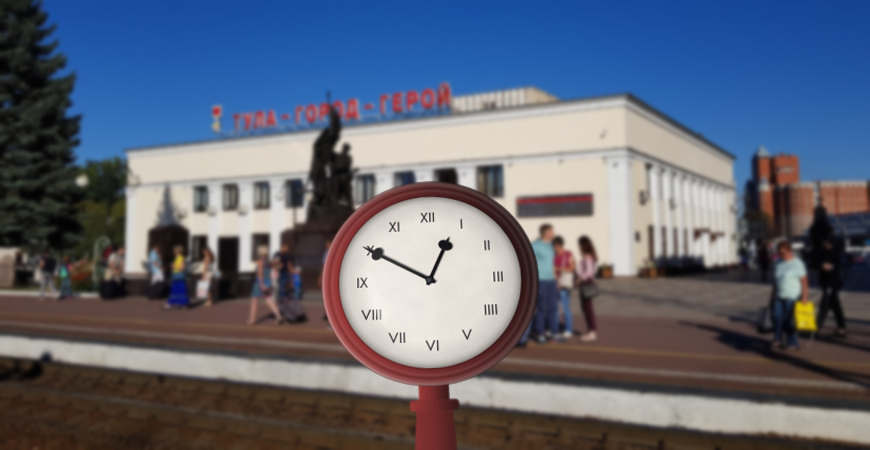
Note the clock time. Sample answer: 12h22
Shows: 12h50
